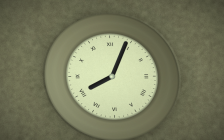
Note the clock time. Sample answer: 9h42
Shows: 8h04
